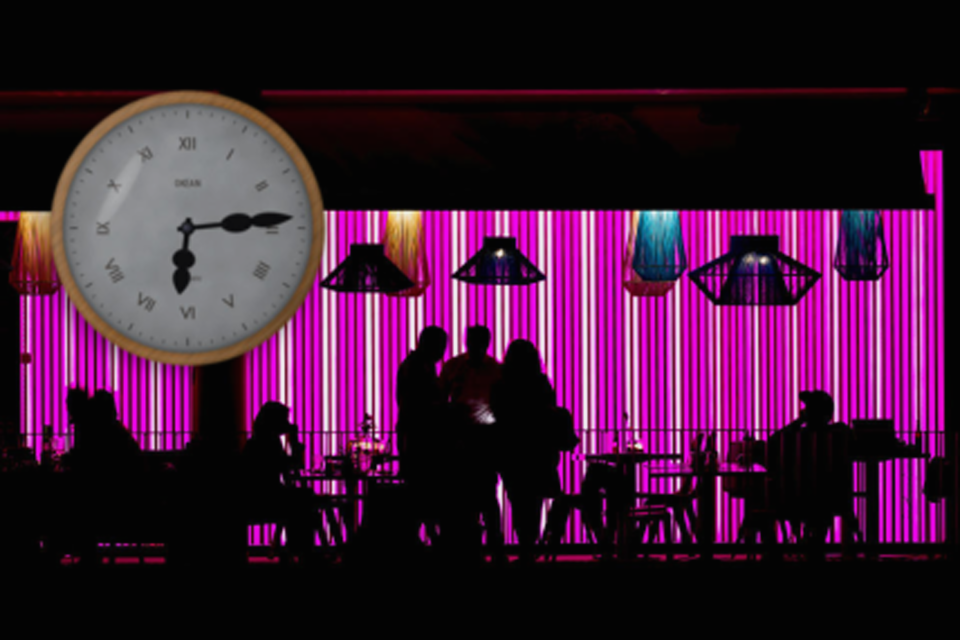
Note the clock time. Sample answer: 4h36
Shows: 6h14
